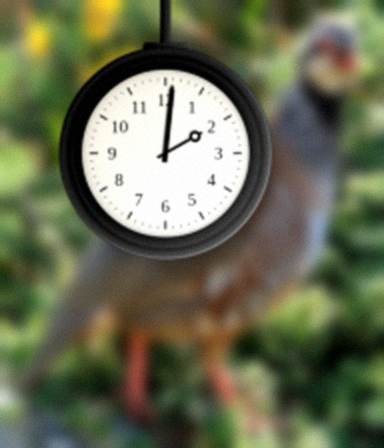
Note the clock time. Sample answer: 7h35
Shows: 2h01
